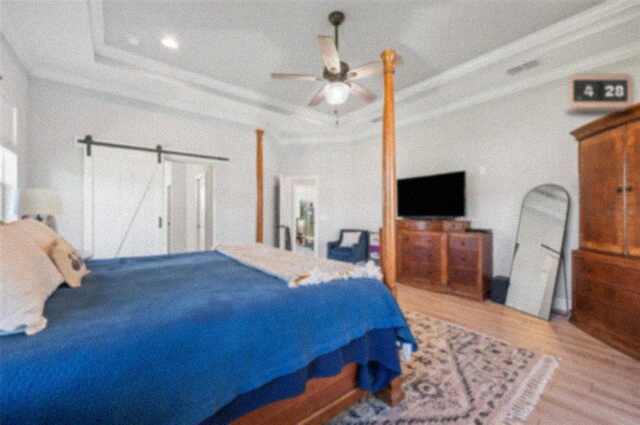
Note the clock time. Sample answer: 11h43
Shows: 4h28
